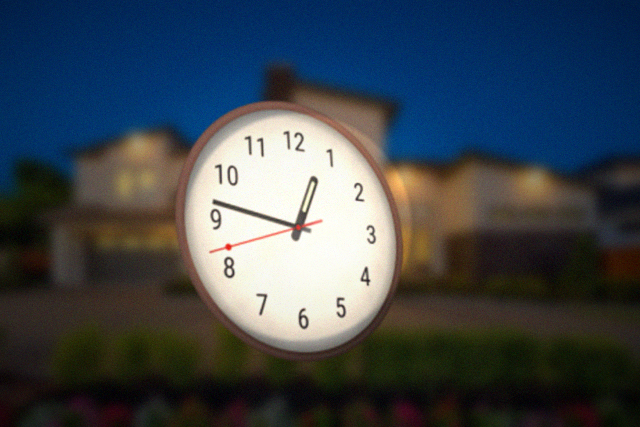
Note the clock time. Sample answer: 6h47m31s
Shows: 12h46m42s
